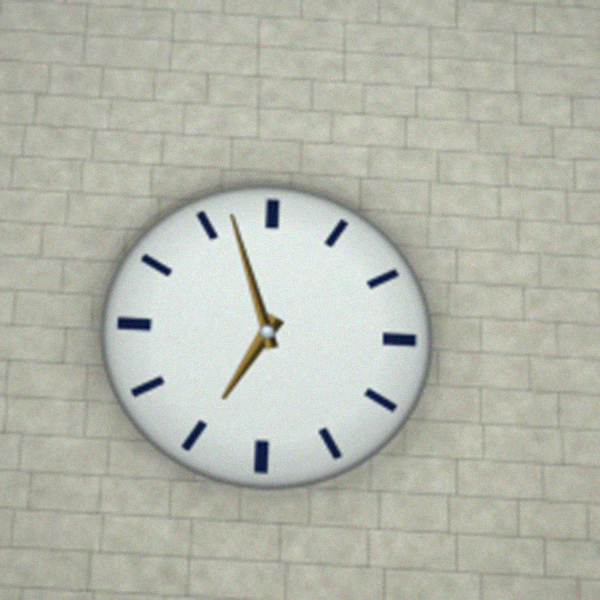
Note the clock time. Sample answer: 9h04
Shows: 6h57
